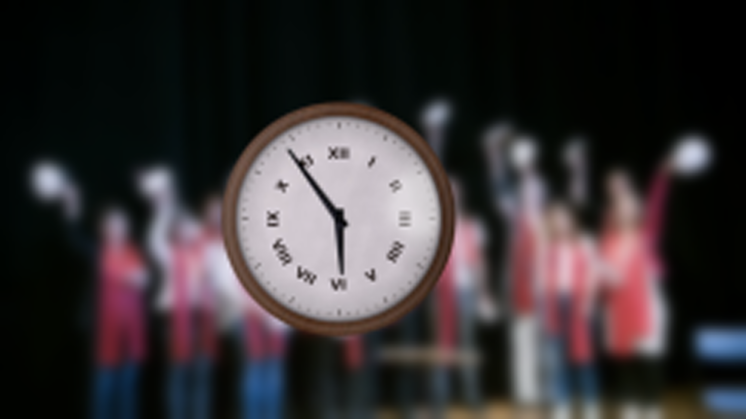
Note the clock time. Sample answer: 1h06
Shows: 5h54
